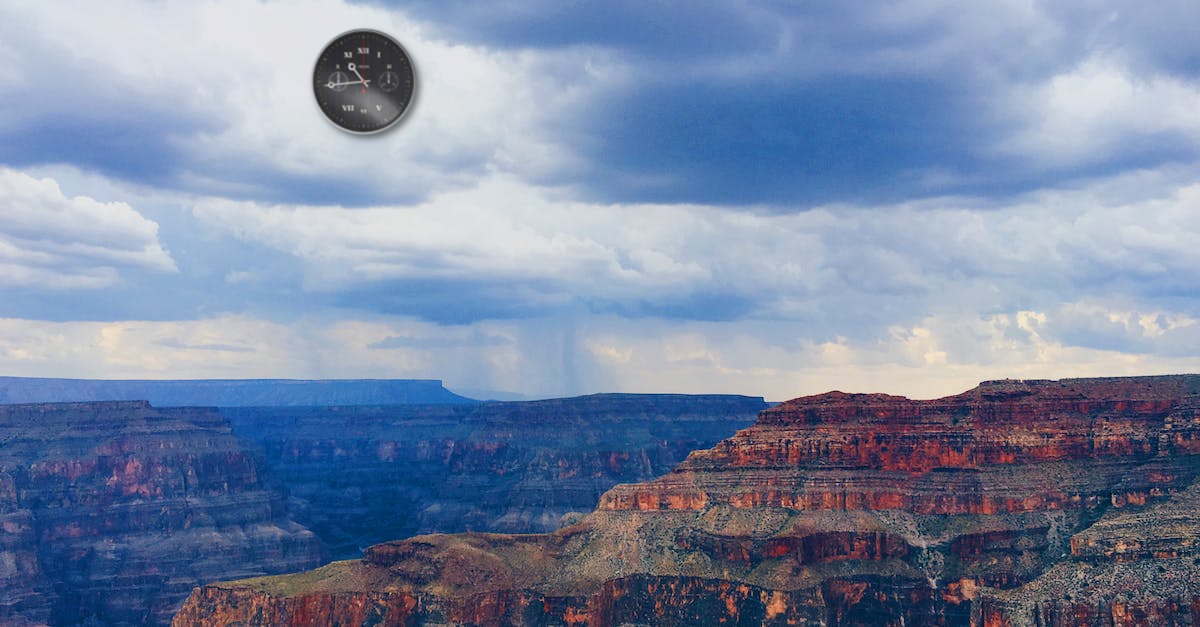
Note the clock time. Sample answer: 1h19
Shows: 10h44
